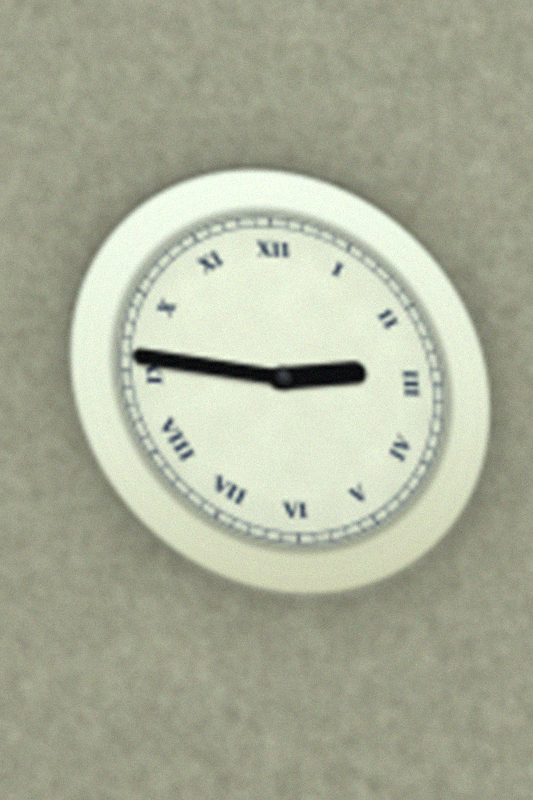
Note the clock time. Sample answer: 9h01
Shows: 2h46
